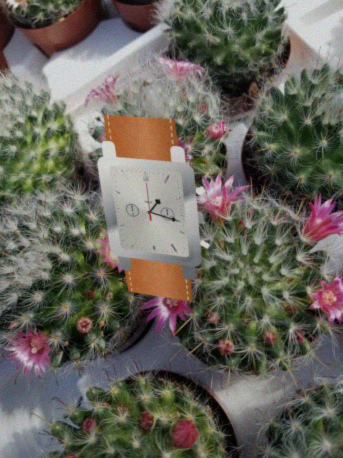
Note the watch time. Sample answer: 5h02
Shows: 1h17
